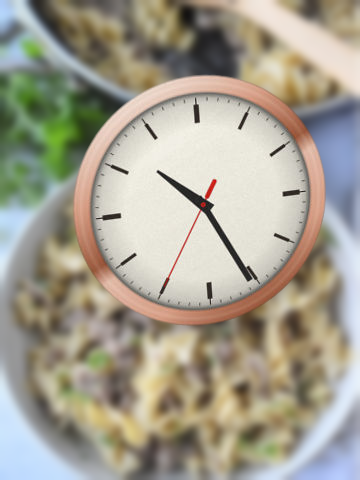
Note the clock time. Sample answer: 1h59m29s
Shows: 10h25m35s
